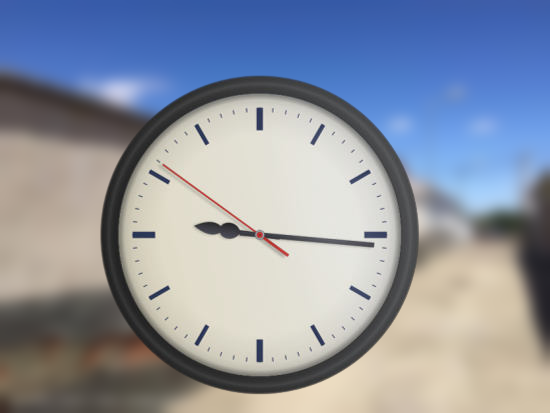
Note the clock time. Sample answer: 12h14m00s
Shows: 9h15m51s
